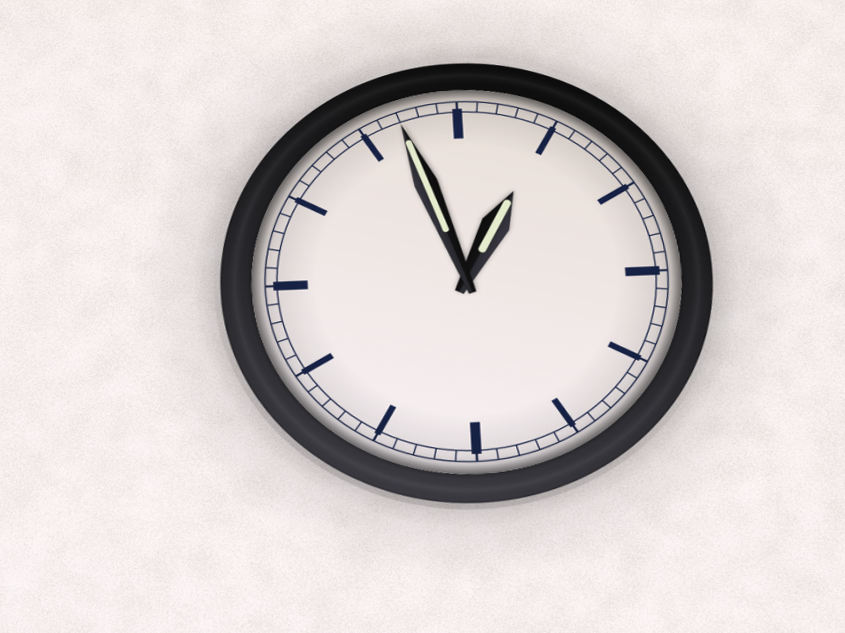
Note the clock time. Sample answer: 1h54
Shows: 12h57
